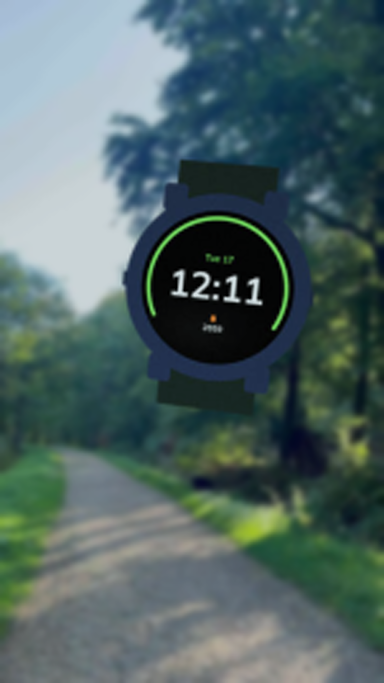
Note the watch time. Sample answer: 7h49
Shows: 12h11
